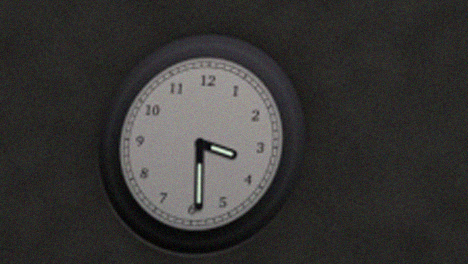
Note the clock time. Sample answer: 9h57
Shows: 3h29
